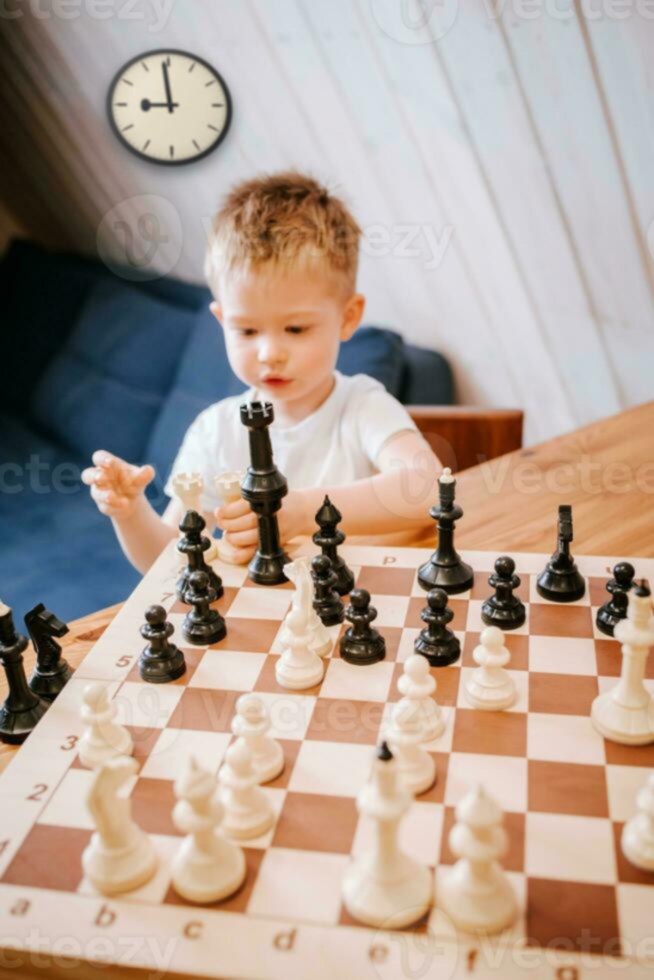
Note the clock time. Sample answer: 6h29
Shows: 8h59
